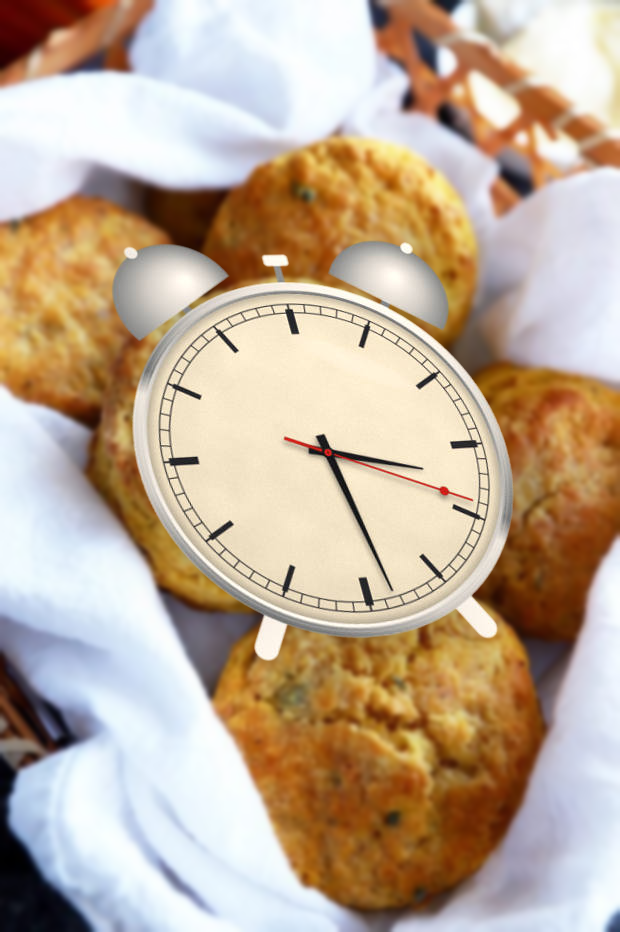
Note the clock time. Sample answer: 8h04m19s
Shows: 3h28m19s
